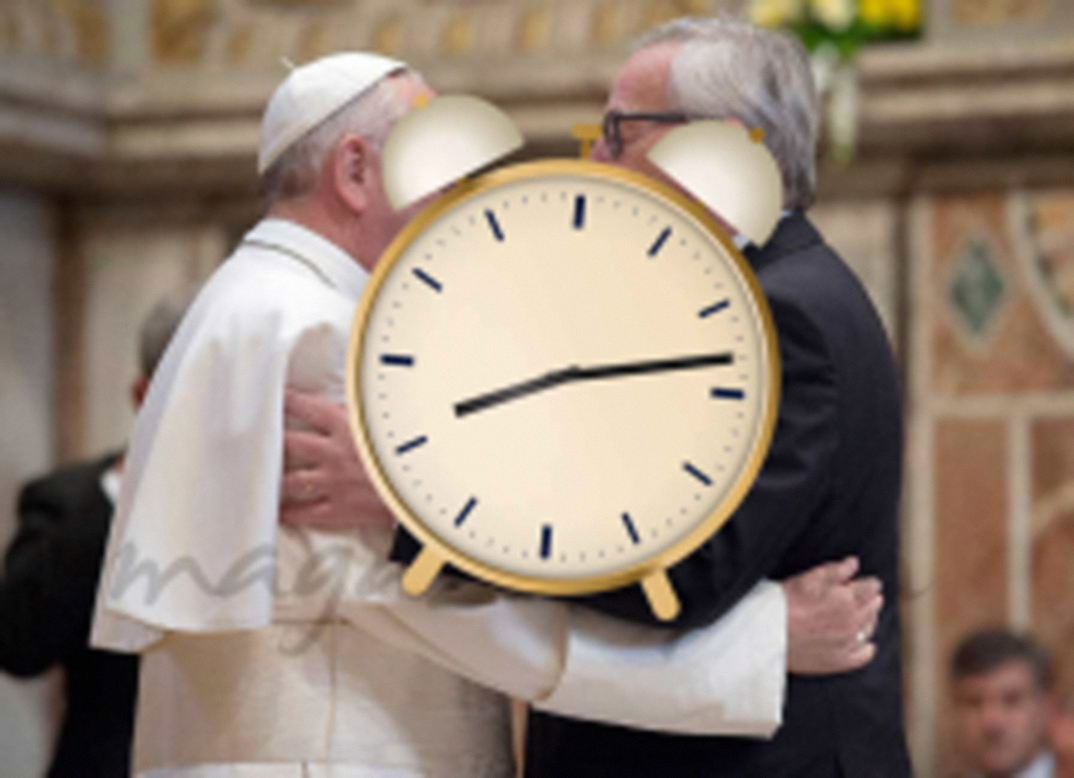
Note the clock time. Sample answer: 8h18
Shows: 8h13
